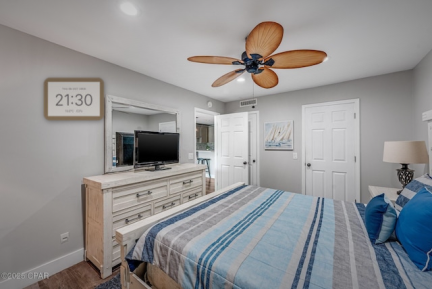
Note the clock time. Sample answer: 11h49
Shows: 21h30
